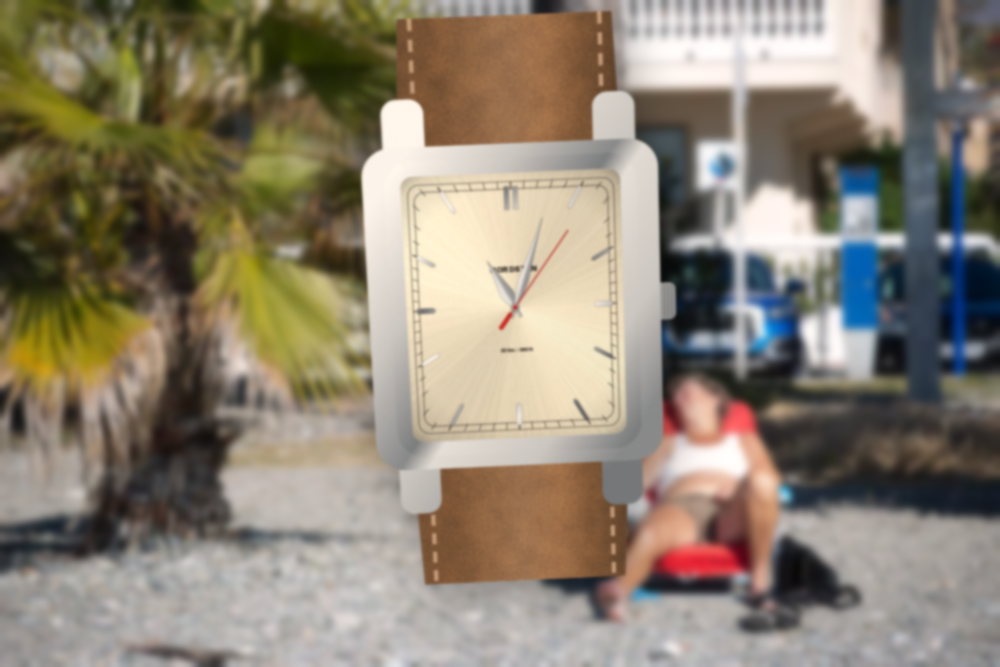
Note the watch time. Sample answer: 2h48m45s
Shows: 11h03m06s
